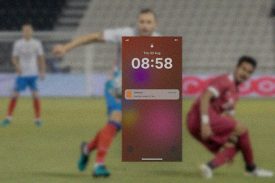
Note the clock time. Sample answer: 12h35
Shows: 8h58
